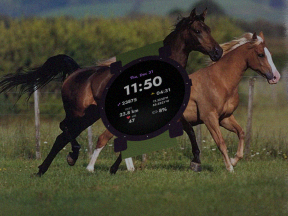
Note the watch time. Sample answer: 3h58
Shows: 11h50
